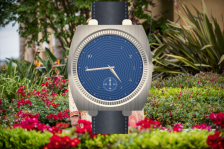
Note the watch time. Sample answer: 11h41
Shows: 4h44
